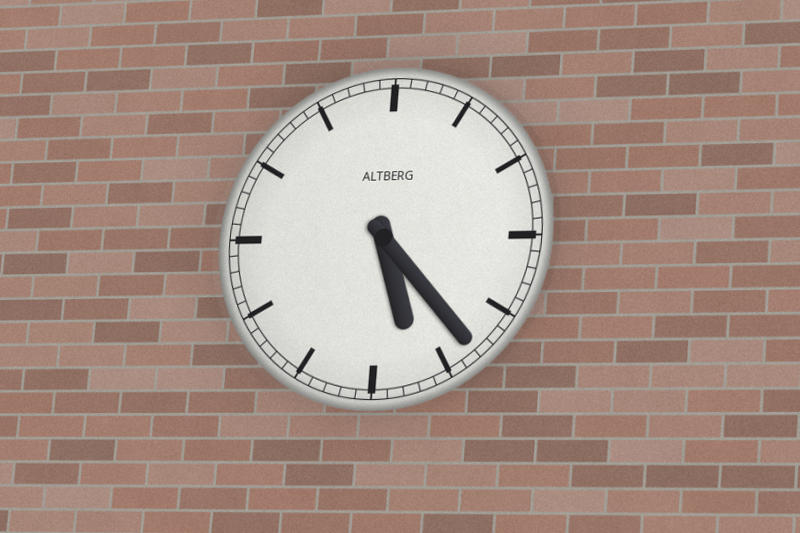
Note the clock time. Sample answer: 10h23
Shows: 5h23
